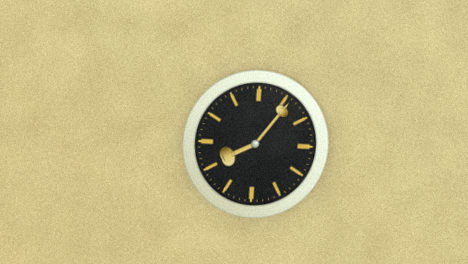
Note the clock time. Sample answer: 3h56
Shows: 8h06
